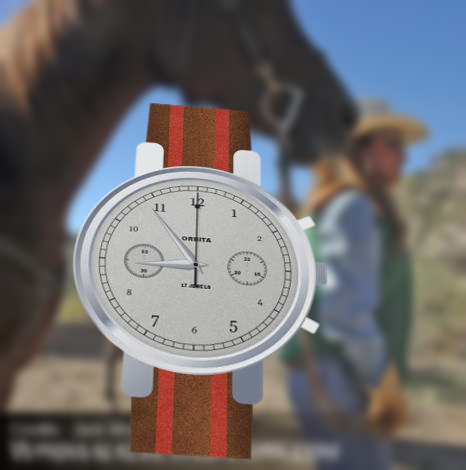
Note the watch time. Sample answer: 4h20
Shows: 8h54
